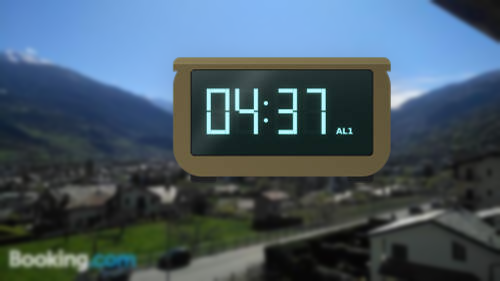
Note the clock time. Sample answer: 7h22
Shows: 4h37
